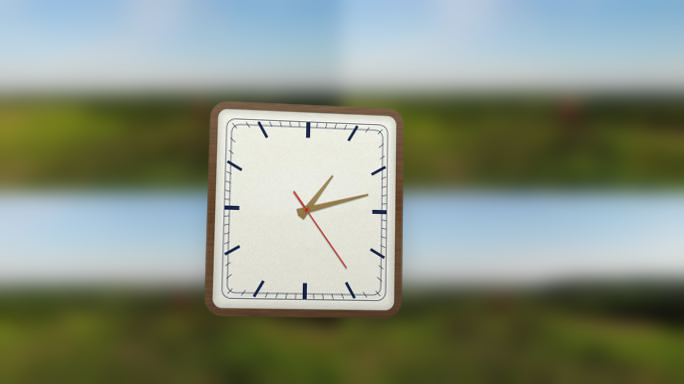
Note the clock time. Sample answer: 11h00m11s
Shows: 1h12m24s
